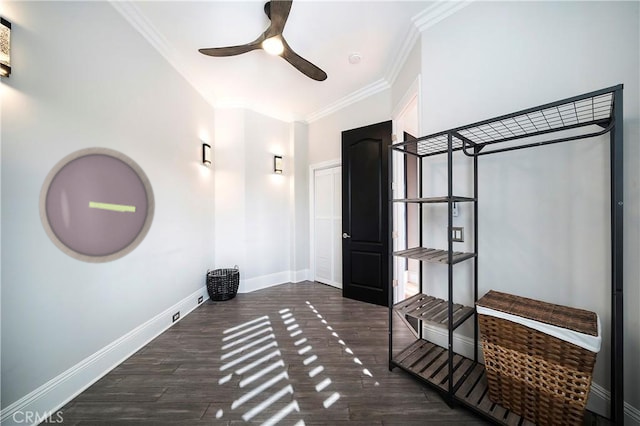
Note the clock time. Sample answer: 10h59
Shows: 3h16
